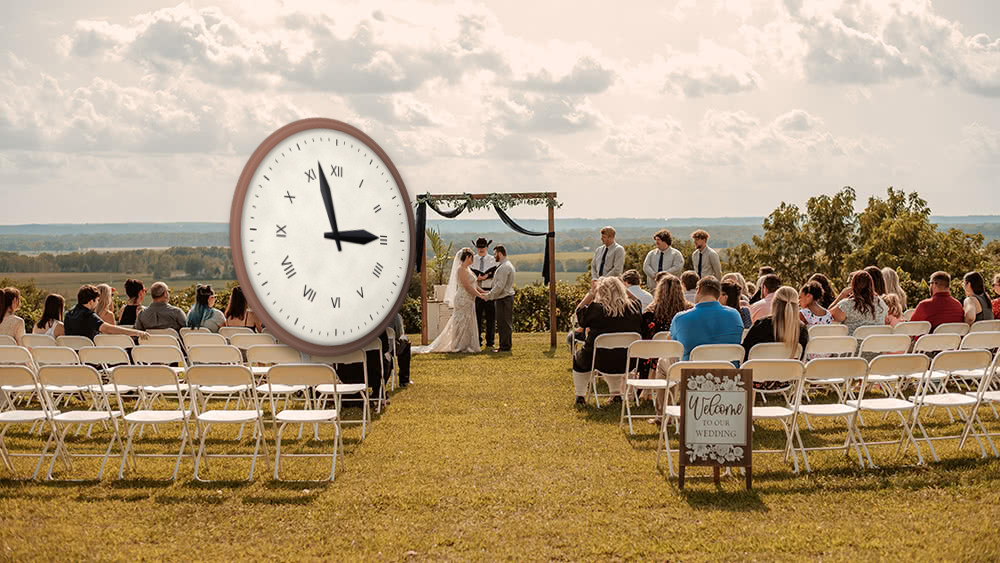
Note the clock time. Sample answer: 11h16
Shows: 2h57
